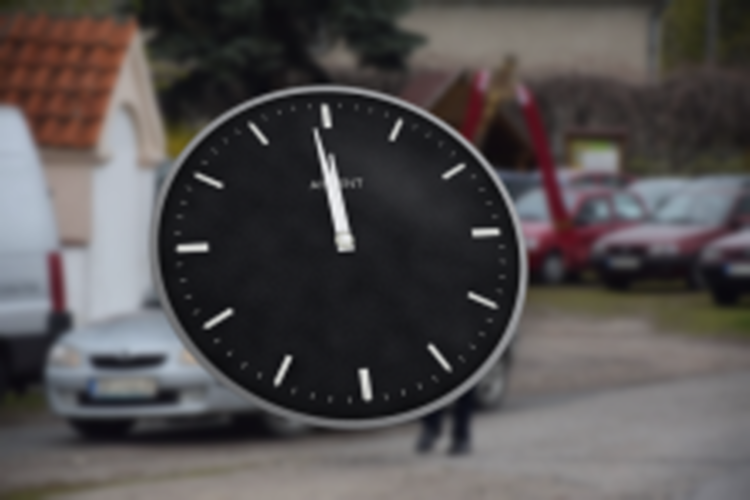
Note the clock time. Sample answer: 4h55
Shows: 11h59
